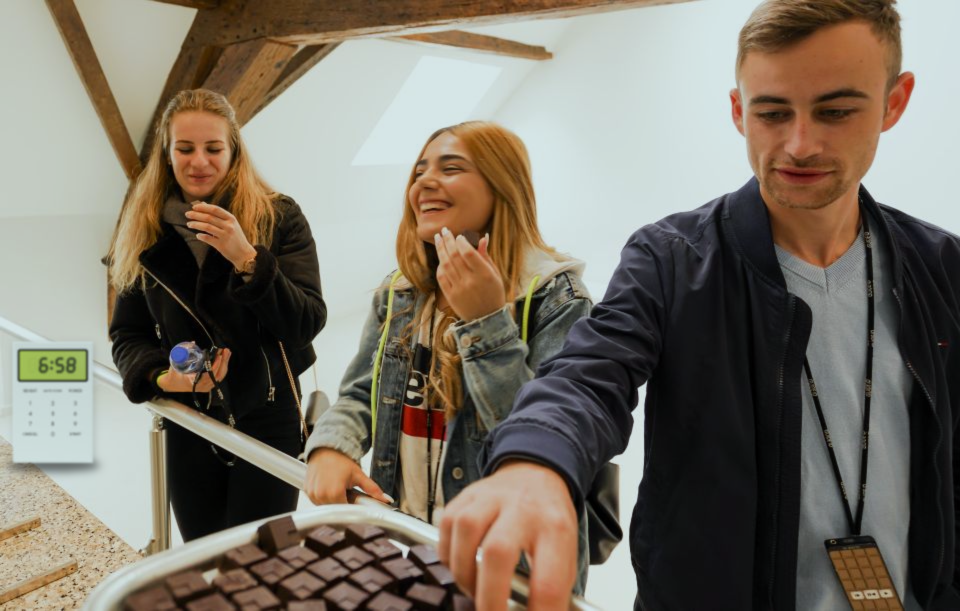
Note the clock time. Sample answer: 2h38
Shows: 6h58
